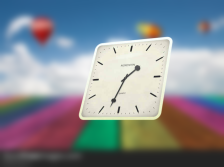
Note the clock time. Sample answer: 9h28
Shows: 1h33
